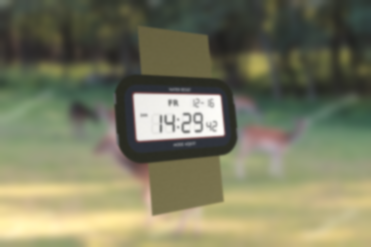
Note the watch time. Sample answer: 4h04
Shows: 14h29
